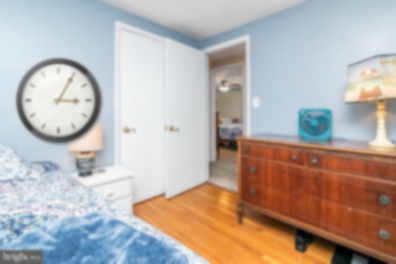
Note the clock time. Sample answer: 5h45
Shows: 3h05
